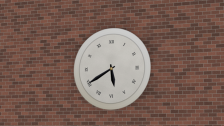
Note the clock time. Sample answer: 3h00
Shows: 5h40
